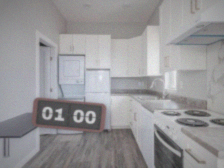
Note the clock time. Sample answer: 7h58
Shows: 1h00
